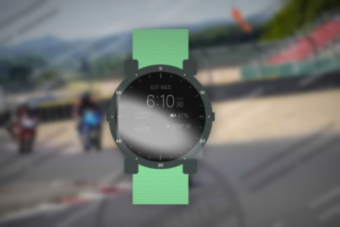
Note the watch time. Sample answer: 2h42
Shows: 6h10
